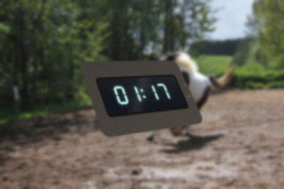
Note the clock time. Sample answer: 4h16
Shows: 1h17
